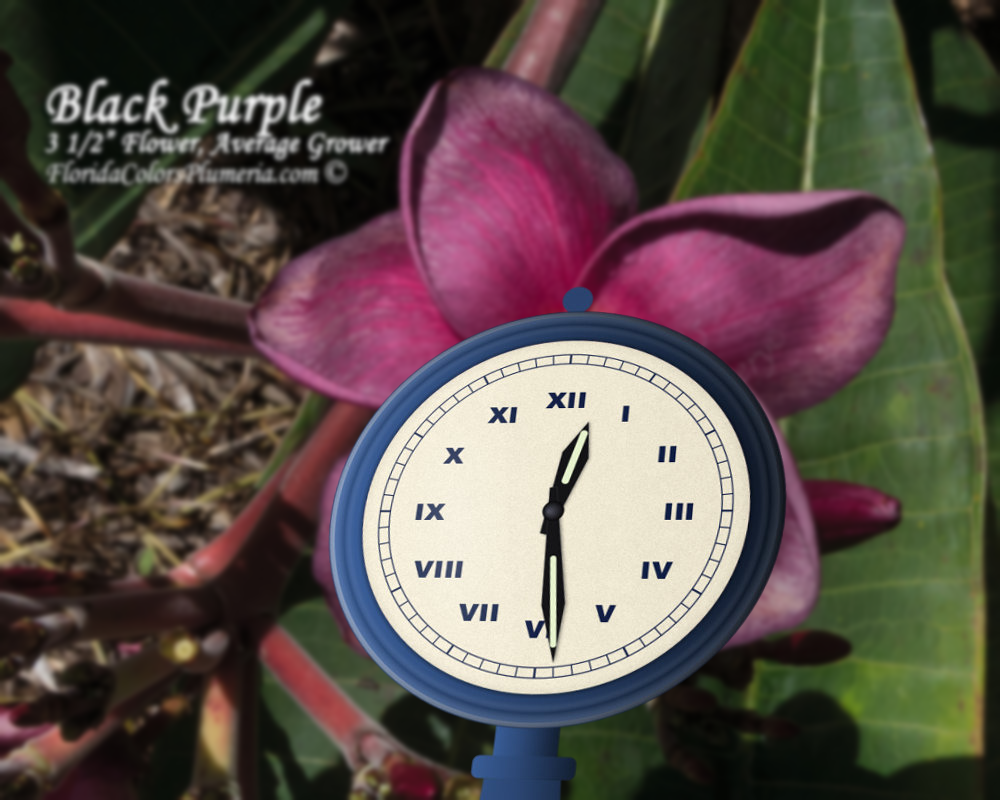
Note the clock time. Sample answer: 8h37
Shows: 12h29
